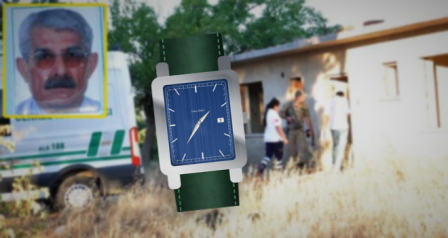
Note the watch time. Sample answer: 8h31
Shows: 1h36
